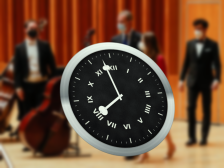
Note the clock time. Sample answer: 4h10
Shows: 7h58
